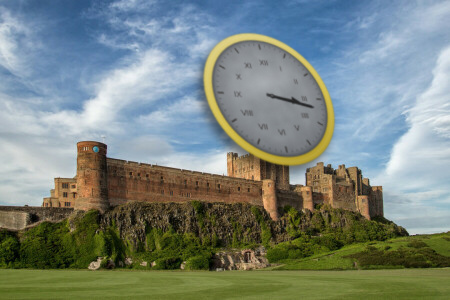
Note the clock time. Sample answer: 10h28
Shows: 3h17
